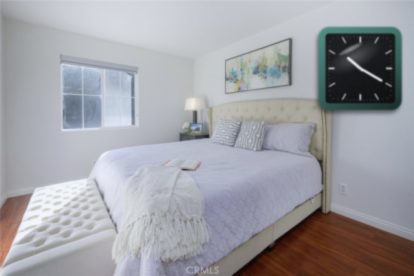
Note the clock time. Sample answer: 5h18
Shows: 10h20
